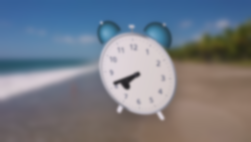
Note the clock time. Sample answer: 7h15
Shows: 7h41
